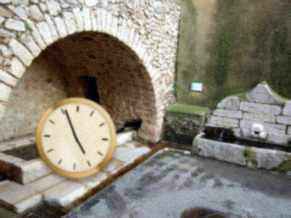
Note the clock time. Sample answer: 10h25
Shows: 4h56
